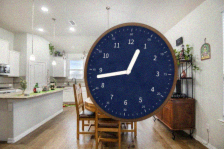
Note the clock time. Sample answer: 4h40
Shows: 12h43
